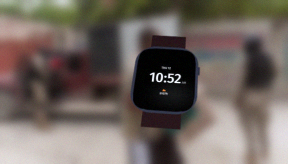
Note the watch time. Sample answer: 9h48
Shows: 10h52
